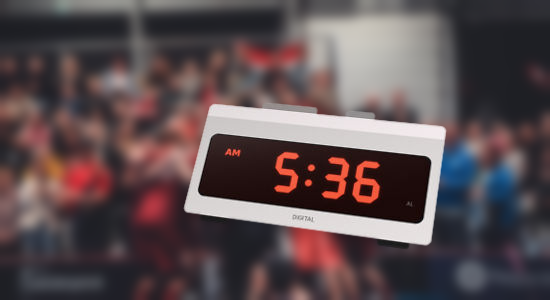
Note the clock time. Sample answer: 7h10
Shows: 5h36
